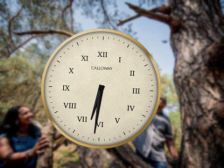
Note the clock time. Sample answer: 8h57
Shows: 6h31
